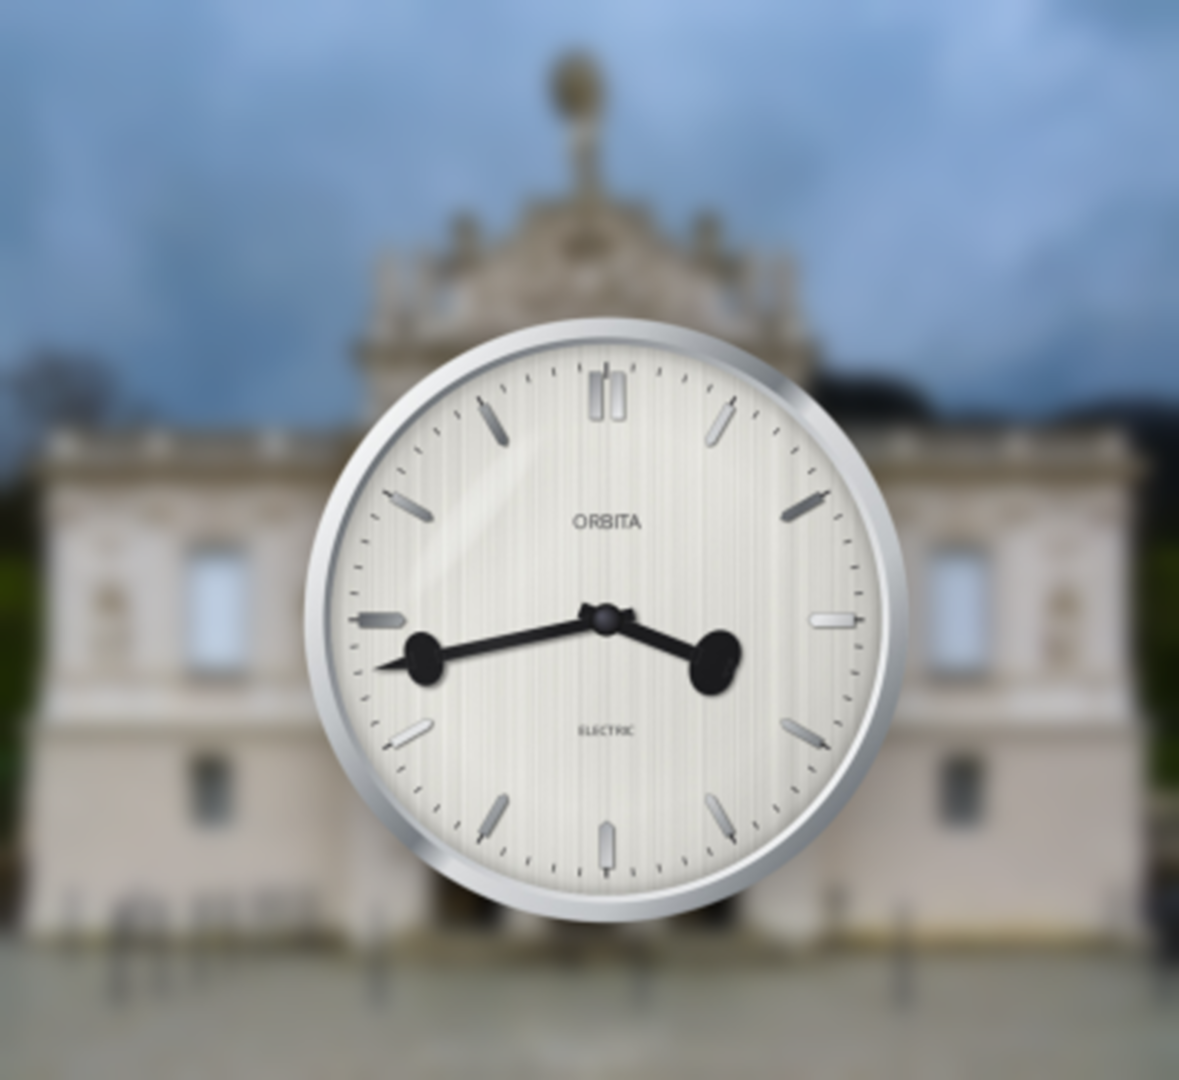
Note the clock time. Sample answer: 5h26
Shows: 3h43
